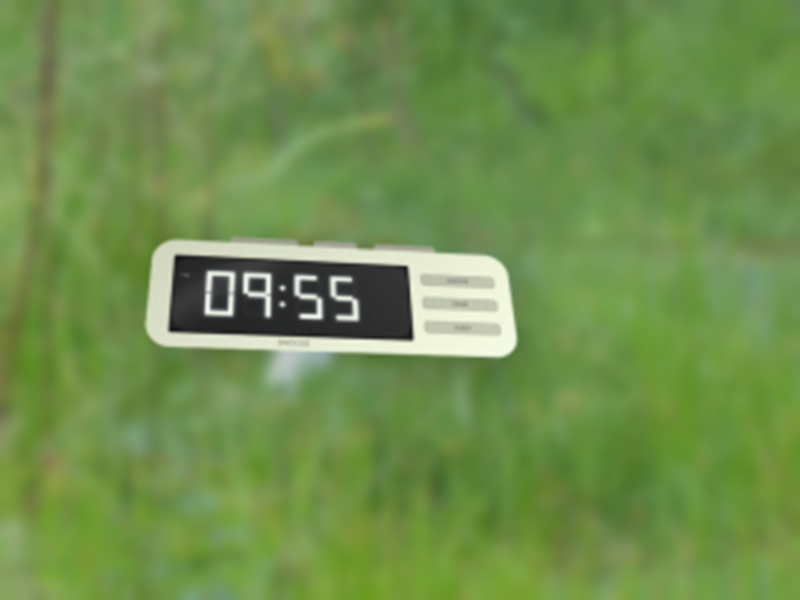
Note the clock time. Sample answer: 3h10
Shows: 9h55
